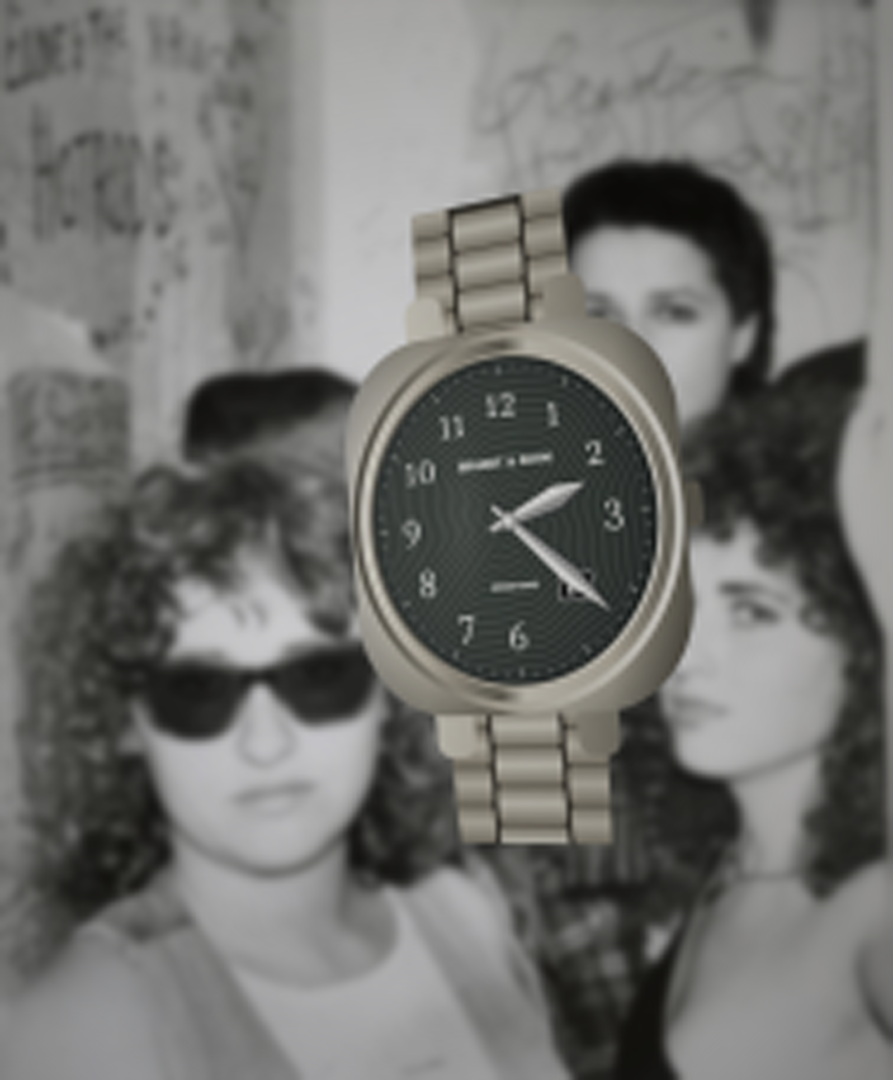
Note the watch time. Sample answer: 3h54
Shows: 2h22
